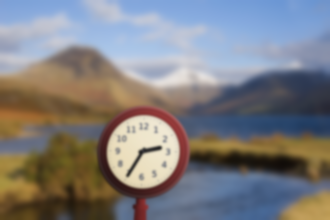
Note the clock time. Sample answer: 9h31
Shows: 2h35
